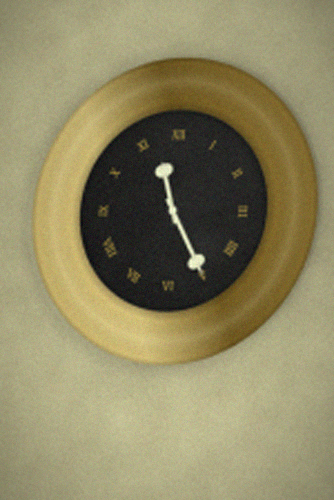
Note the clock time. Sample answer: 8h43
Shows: 11h25
